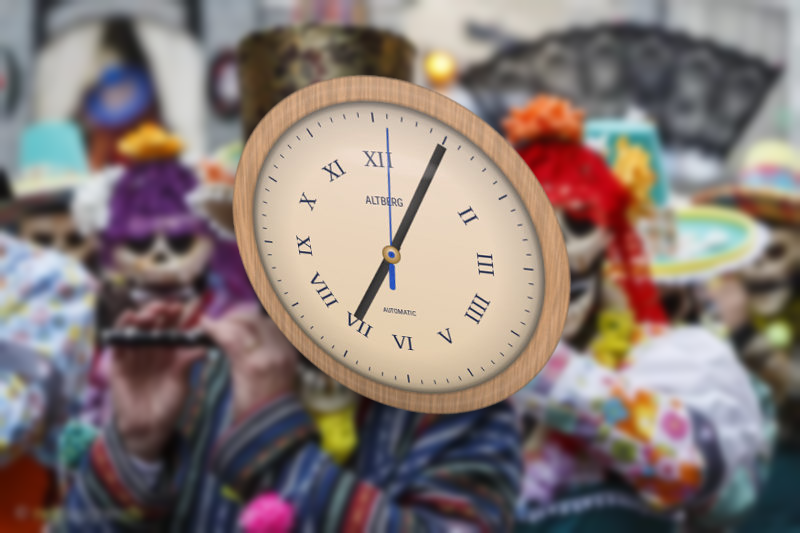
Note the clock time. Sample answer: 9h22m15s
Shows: 7h05m01s
